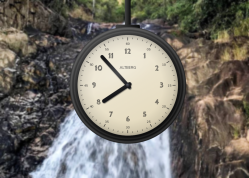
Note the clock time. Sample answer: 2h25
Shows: 7h53
